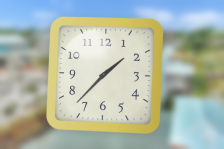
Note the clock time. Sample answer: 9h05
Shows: 1h37
